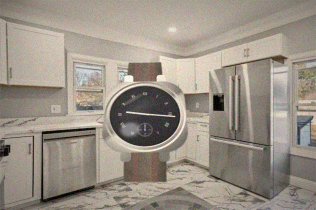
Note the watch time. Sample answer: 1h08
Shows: 9h16
